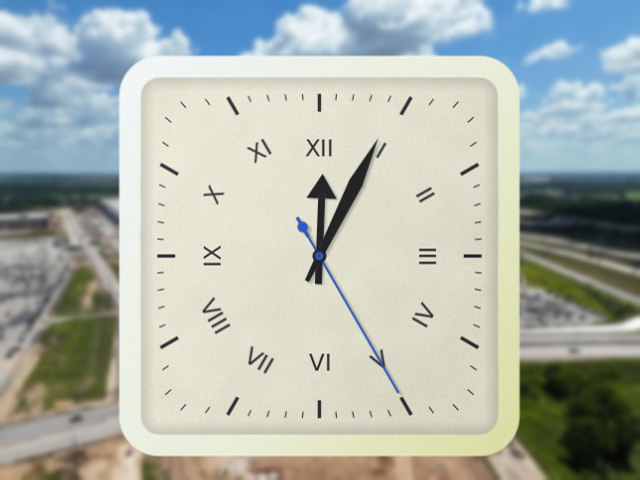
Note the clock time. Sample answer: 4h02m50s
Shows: 12h04m25s
